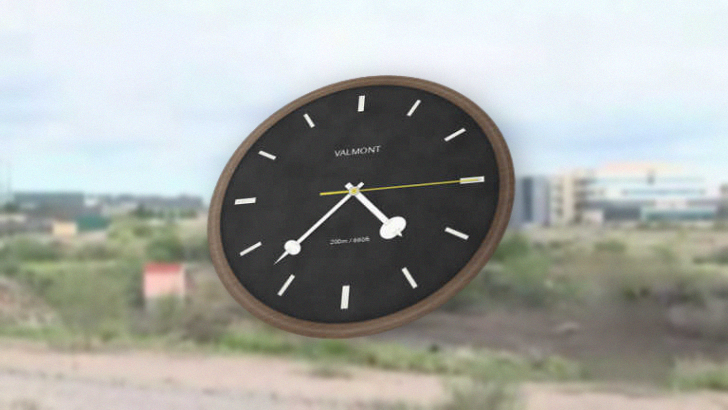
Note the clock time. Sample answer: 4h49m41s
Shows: 4h37m15s
